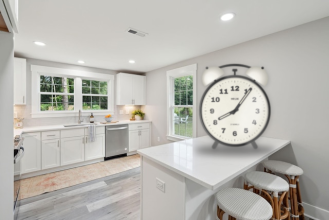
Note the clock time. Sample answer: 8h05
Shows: 8h06
